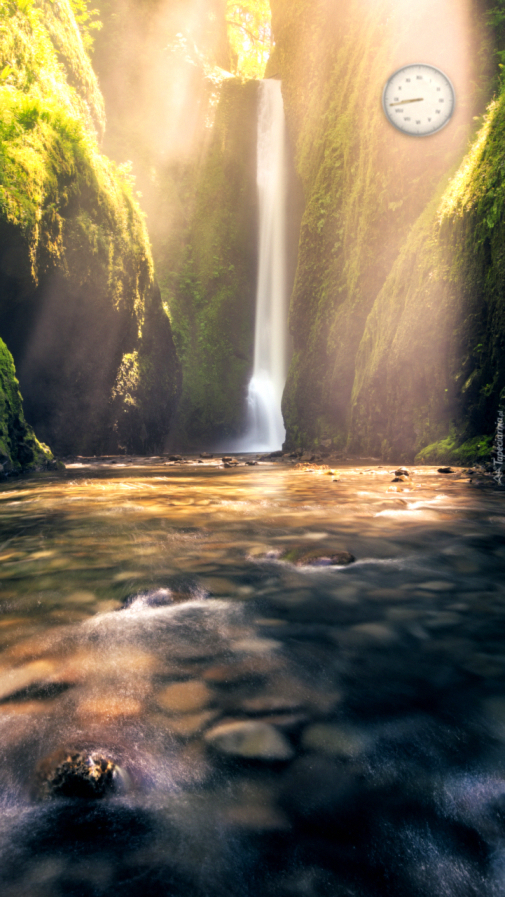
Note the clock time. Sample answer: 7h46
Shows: 8h43
